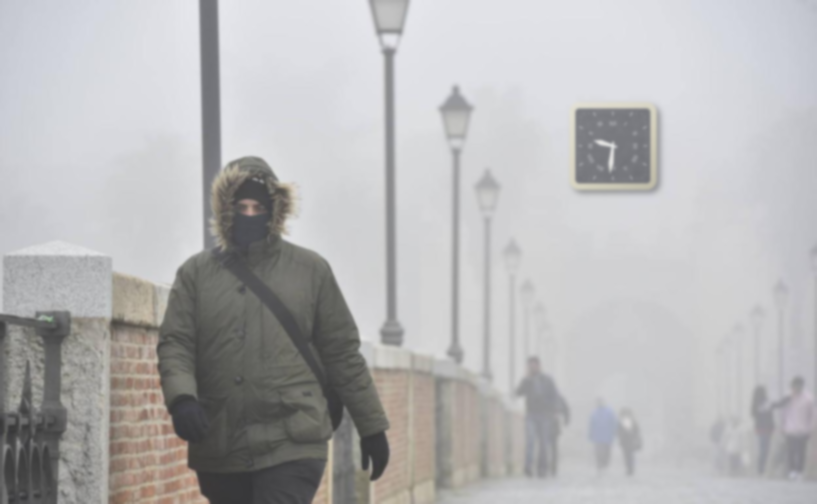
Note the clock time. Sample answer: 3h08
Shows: 9h31
